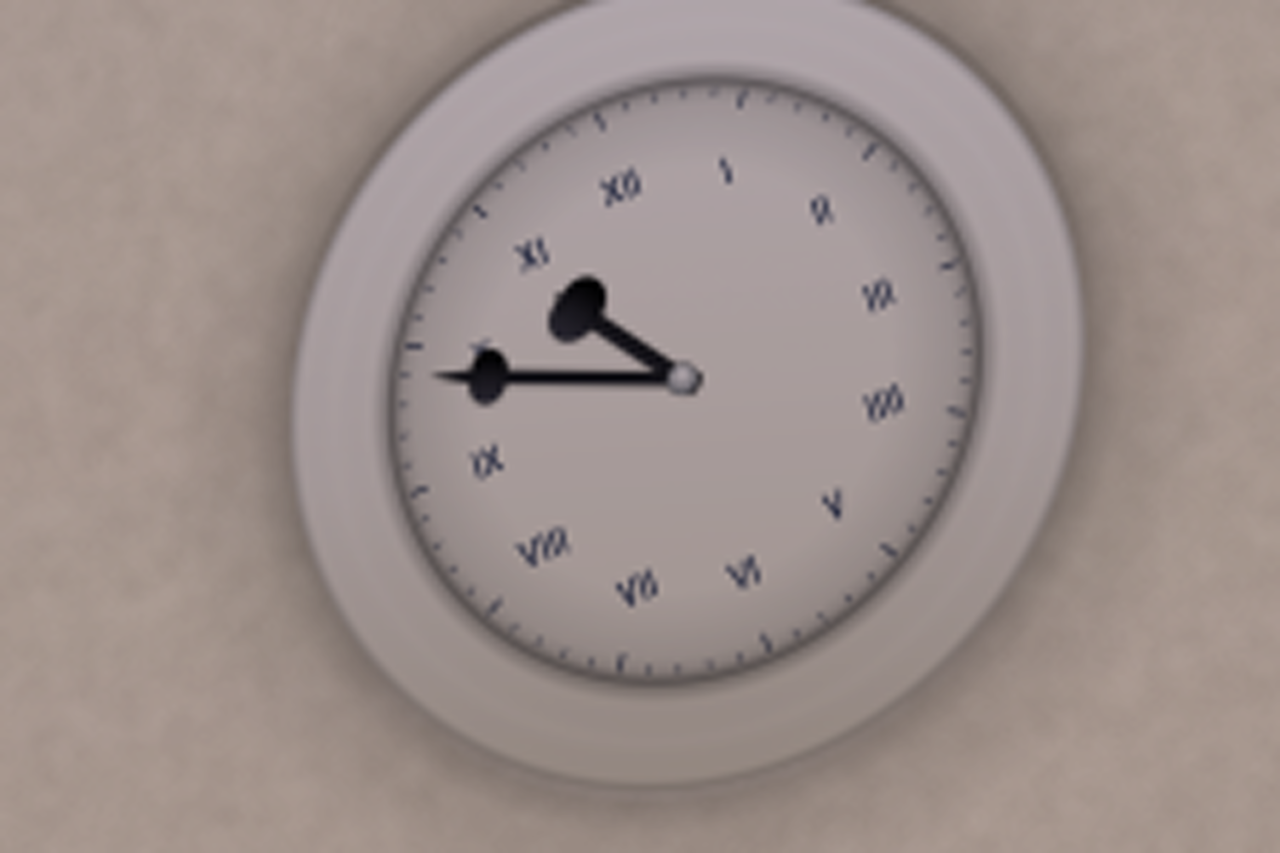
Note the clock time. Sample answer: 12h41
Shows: 10h49
